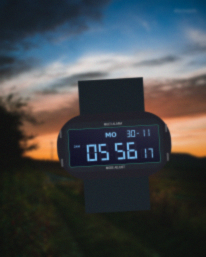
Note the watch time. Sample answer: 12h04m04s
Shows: 5h56m17s
